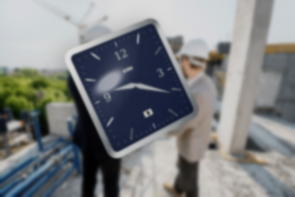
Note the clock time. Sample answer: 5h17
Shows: 9h21
